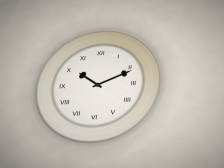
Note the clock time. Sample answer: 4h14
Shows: 10h11
